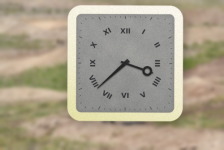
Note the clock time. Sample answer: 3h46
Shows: 3h38
